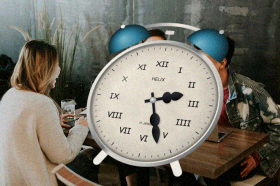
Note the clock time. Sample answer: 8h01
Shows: 2h27
